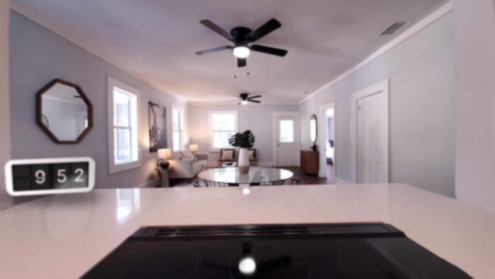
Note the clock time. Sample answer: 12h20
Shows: 9h52
